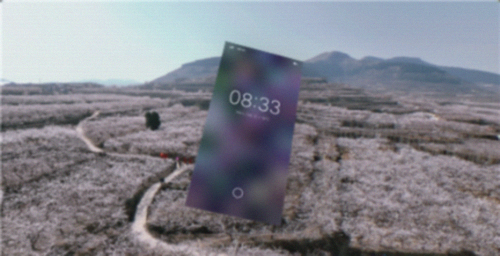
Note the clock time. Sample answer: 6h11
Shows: 8h33
